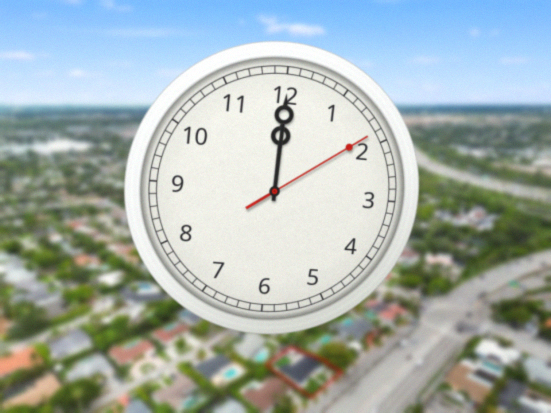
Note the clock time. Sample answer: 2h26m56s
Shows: 12h00m09s
